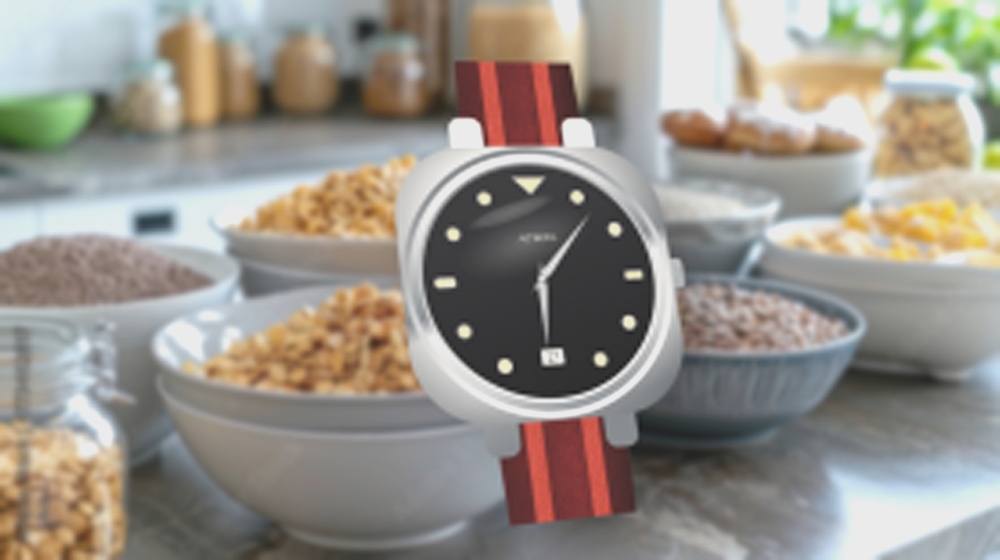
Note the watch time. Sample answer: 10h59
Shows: 6h07
